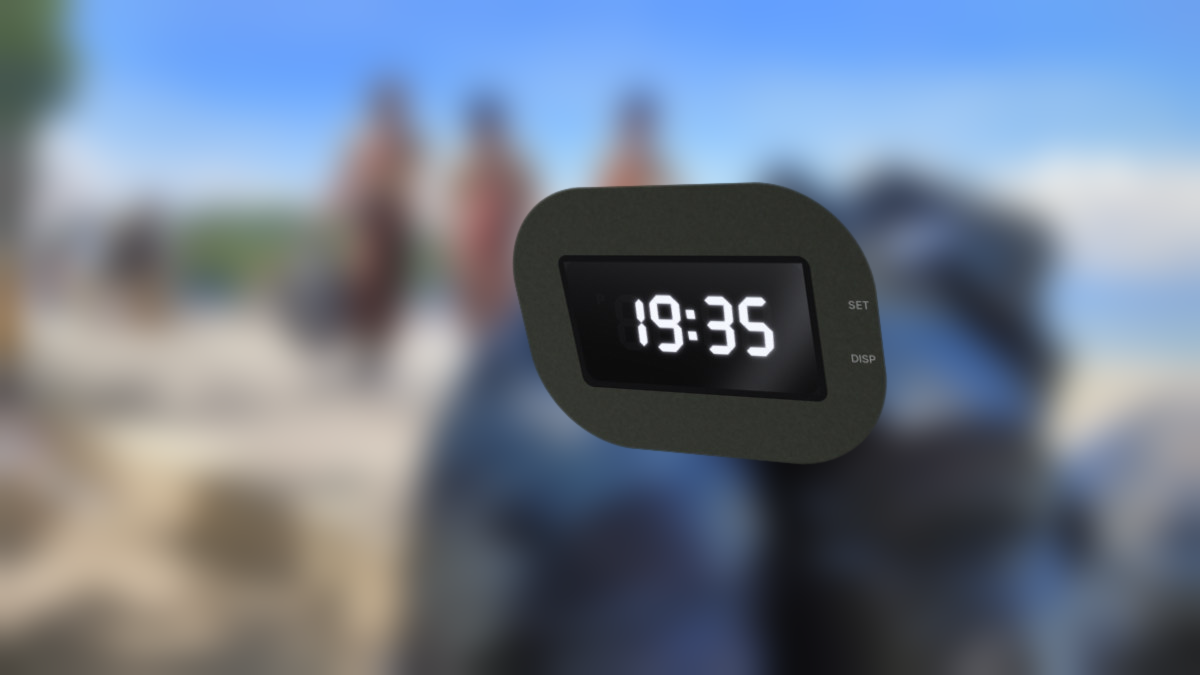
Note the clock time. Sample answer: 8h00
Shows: 19h35
